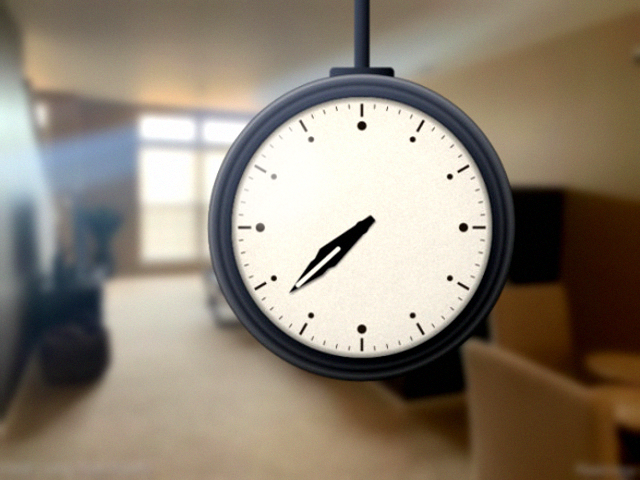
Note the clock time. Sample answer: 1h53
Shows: 7h38
